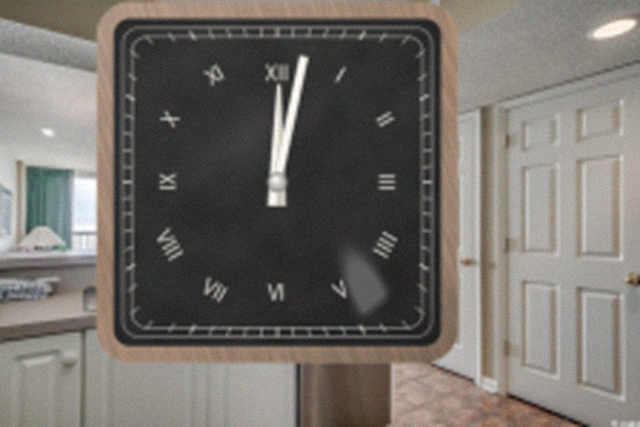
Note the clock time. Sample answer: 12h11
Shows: 12h02
